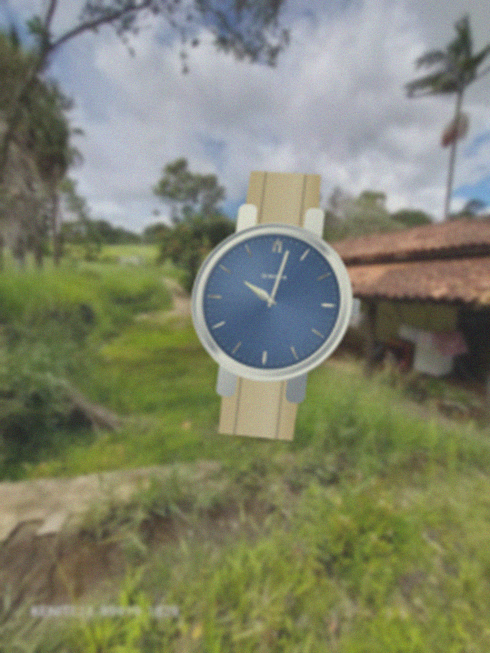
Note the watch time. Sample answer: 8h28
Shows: 10h02
